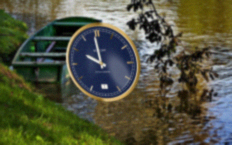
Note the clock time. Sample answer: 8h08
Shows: 9h59
